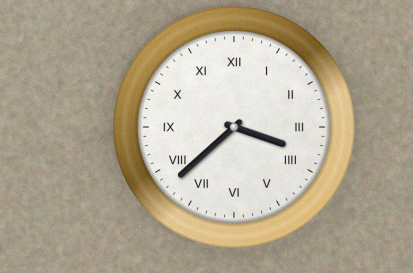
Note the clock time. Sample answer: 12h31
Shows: 3h38
